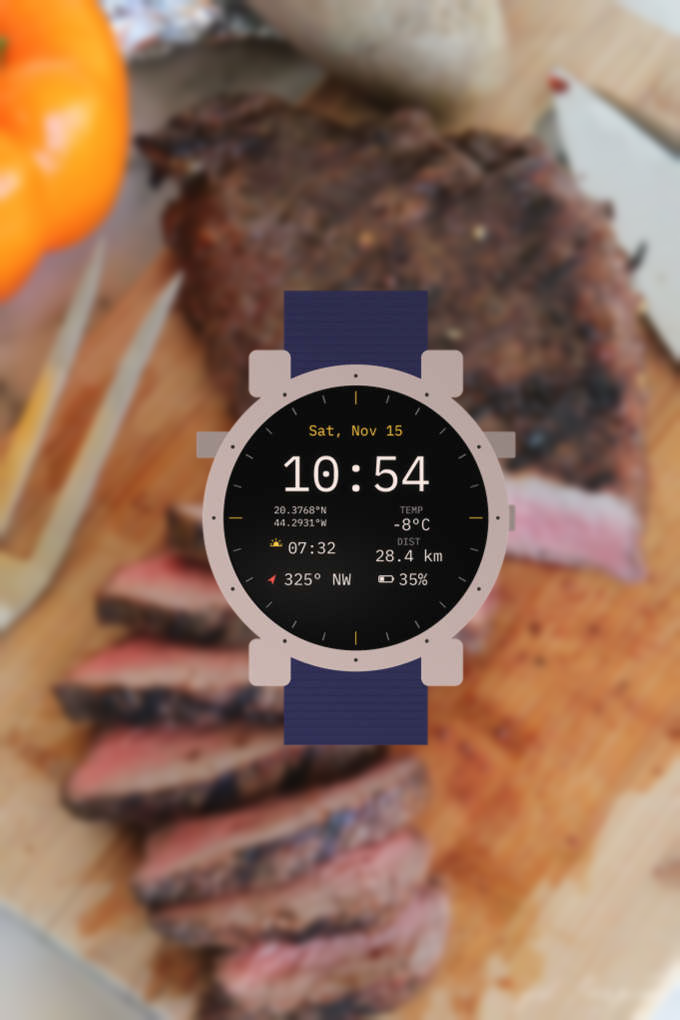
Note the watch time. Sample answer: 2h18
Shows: 10h54
